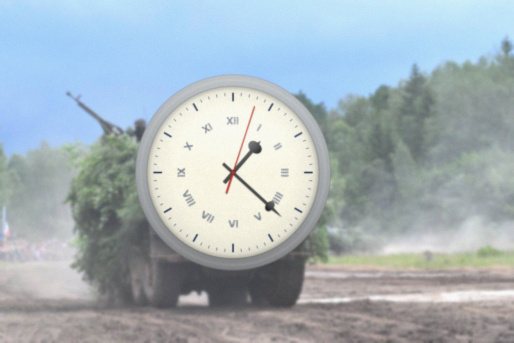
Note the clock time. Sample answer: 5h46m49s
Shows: 1h22m03s
